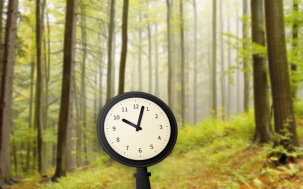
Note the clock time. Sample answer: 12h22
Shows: 10h03
